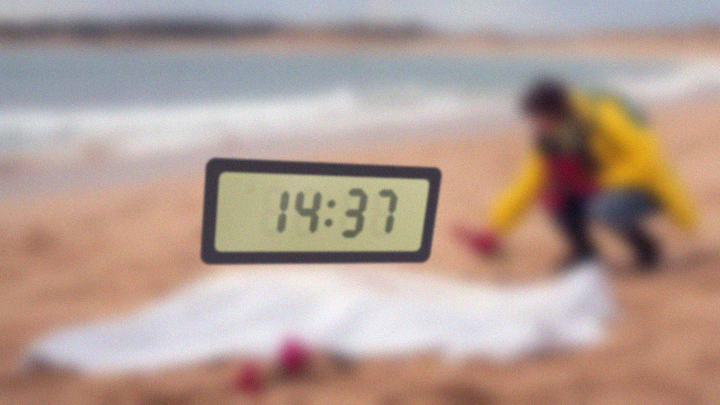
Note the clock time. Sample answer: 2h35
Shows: 14h37
